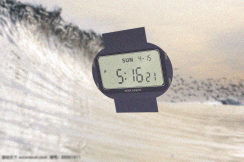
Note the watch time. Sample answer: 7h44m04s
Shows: 5h16m21s
